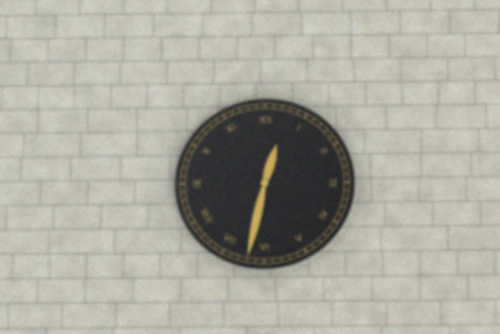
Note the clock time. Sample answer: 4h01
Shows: 12h32
